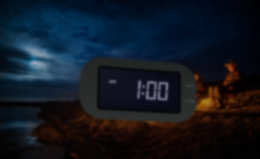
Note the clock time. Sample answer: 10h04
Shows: 1h00
